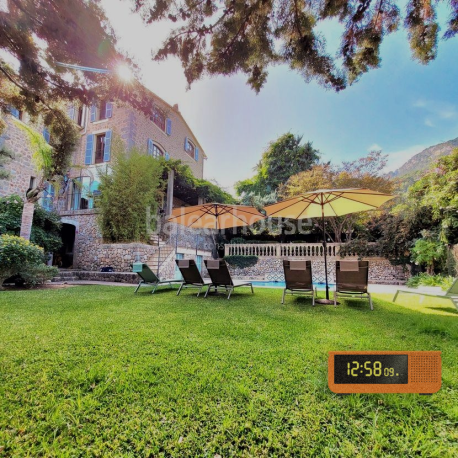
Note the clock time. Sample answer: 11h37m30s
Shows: 12h58m09s
